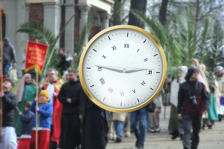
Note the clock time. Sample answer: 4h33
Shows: 2h46
